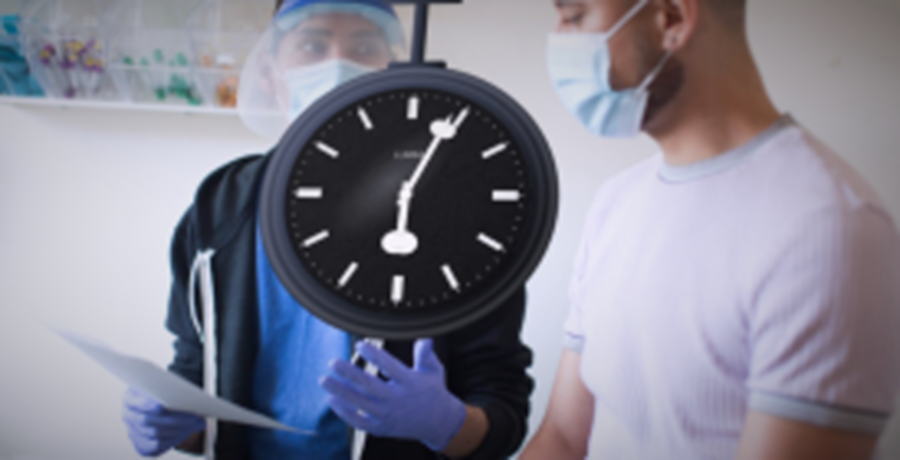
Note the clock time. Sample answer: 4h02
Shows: 6h04
